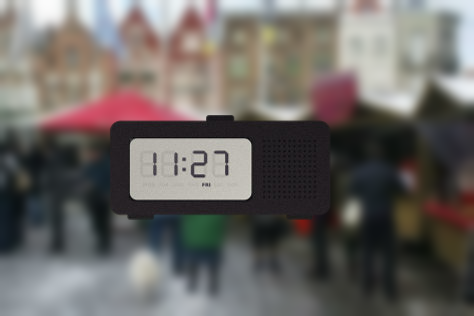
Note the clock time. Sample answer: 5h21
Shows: 11h27
